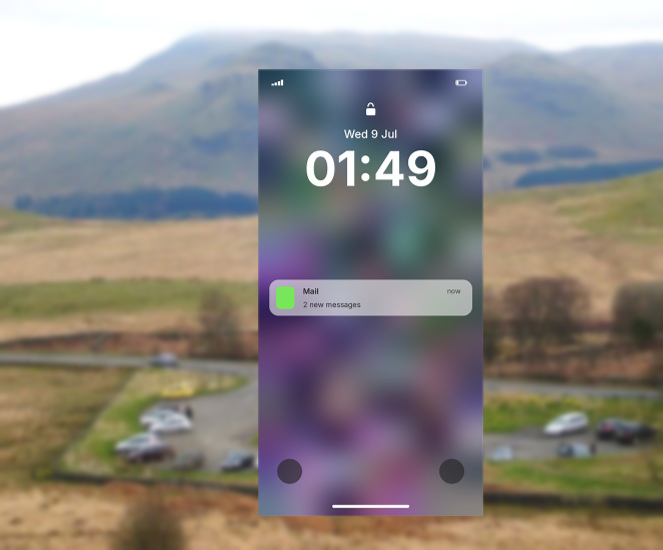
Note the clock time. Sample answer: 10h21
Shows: 1h49
